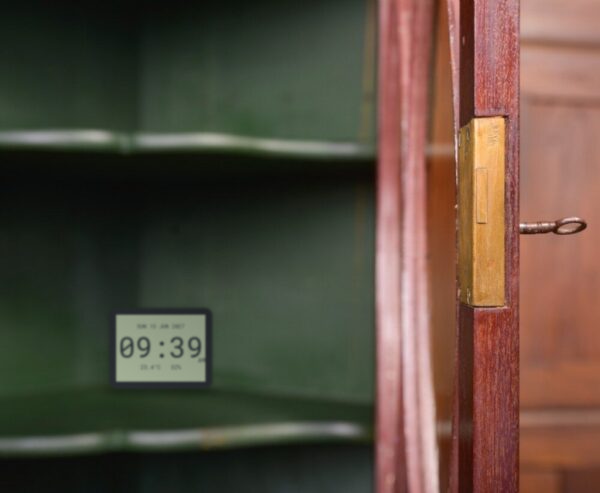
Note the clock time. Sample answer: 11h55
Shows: 9h39
